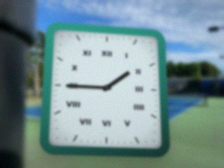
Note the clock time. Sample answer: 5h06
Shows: 1h45
